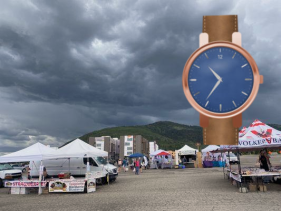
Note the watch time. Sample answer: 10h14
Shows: 10h36
